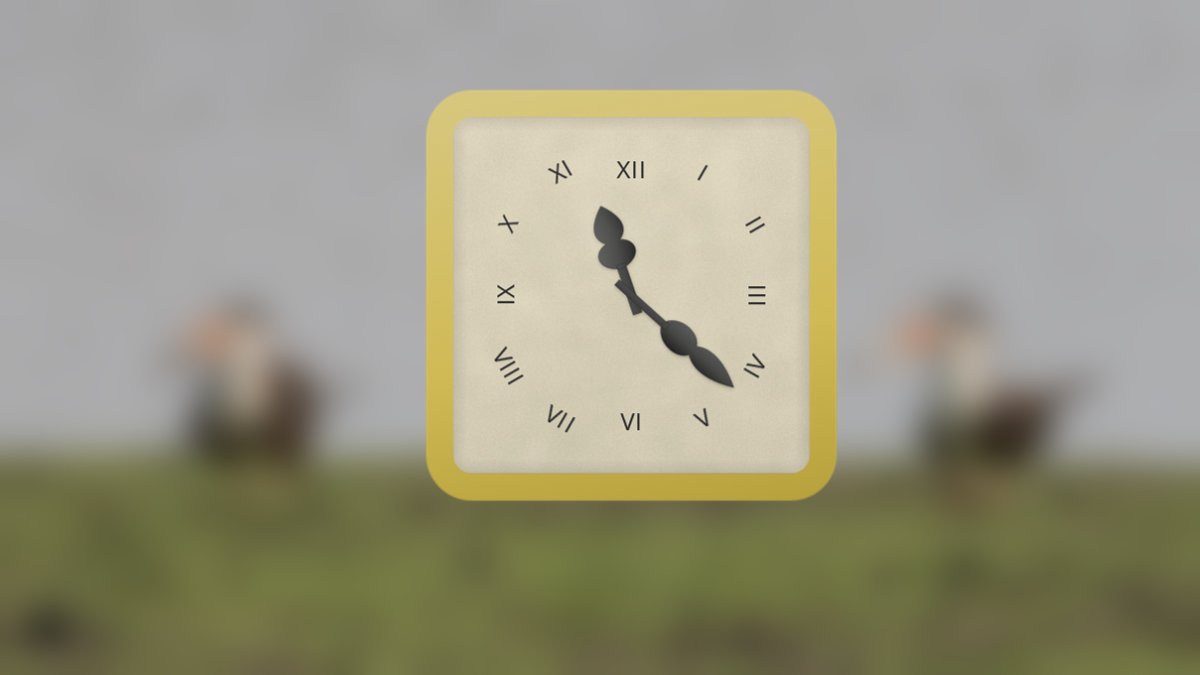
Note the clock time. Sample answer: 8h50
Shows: 11h22
